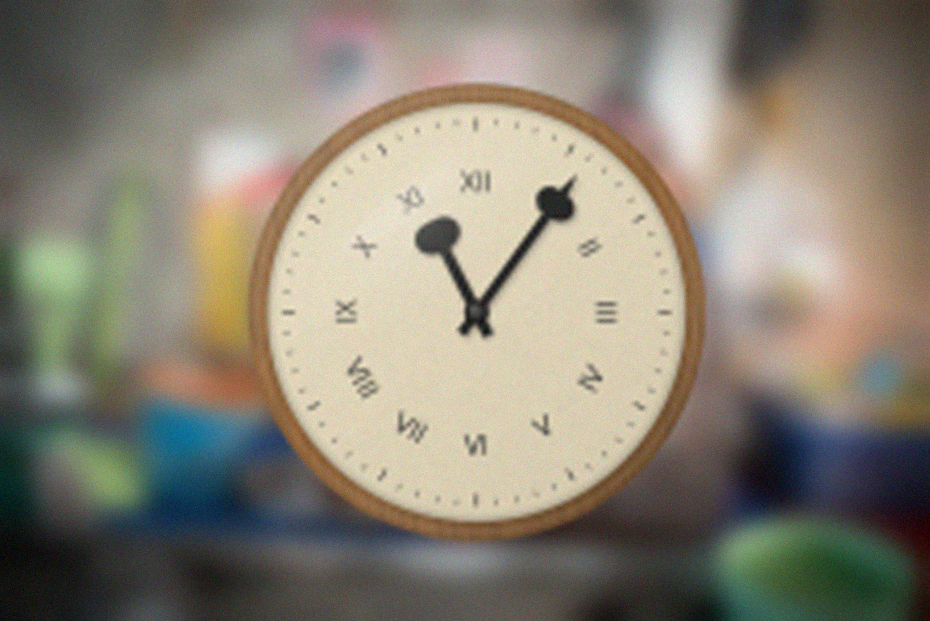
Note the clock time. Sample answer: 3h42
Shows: 11h06
